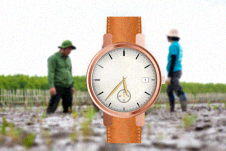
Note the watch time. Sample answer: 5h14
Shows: 5h37
